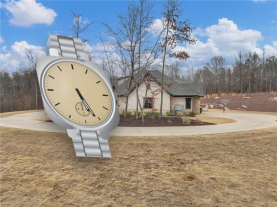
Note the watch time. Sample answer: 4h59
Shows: 5h26
